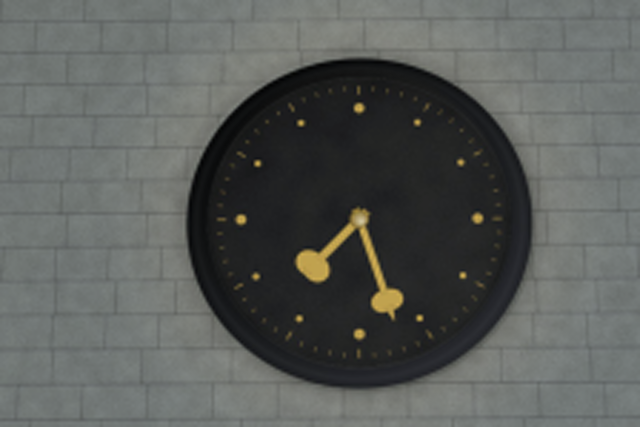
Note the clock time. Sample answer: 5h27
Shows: 7h27
